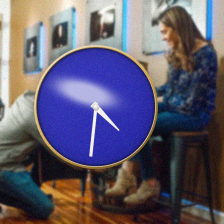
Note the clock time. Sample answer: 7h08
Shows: 4h31
